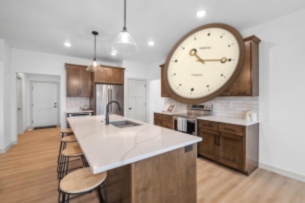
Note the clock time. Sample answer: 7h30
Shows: 10h15
